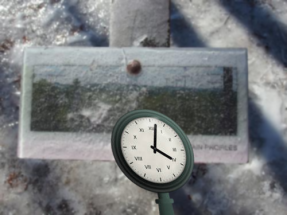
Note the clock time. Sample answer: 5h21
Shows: 4h02
